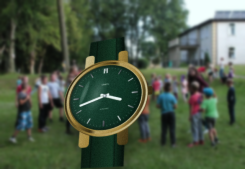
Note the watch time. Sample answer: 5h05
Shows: 3h42
